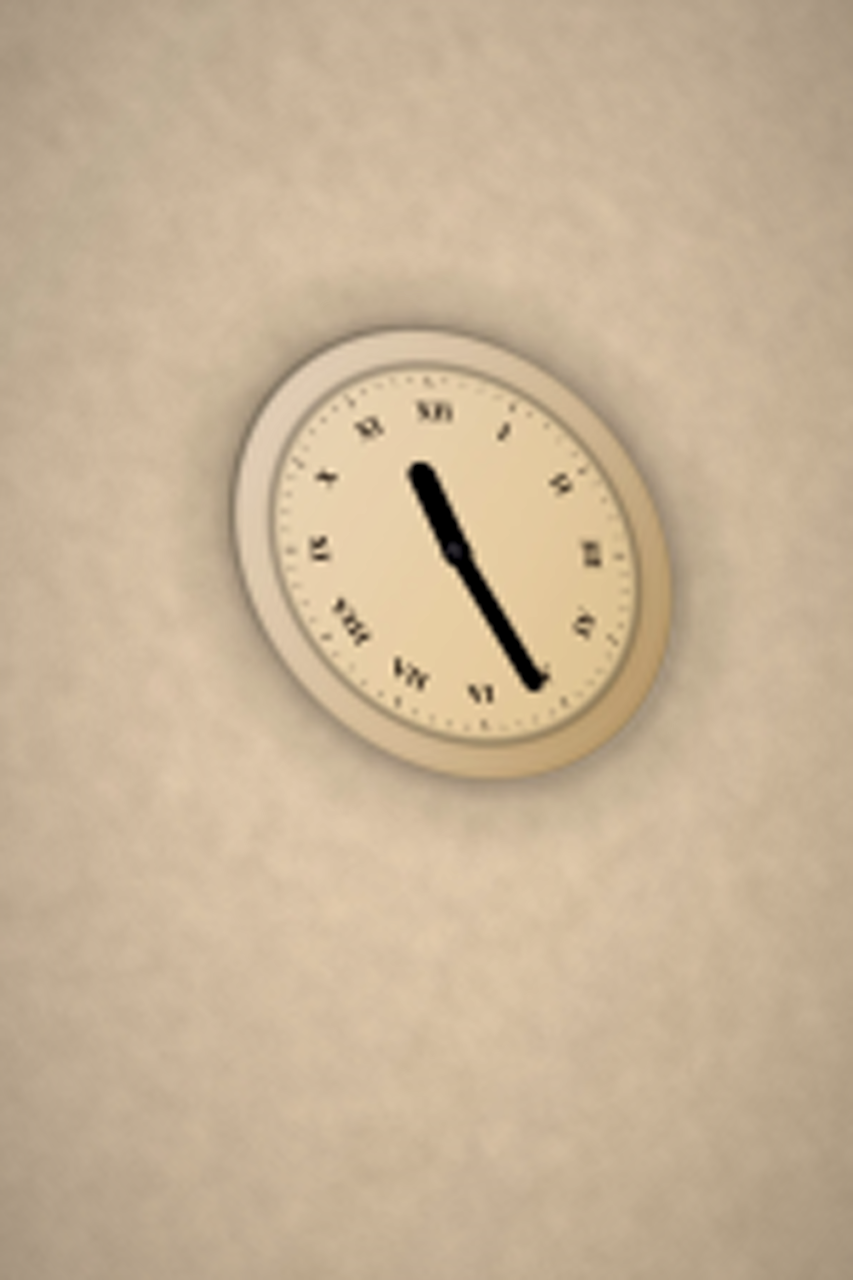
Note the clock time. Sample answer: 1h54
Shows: 11h26
